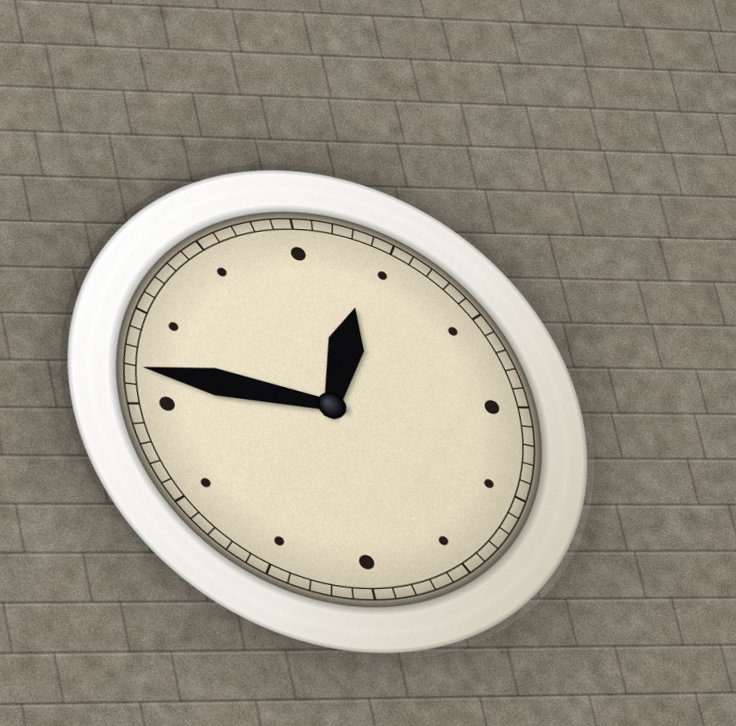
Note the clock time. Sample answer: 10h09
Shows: 12h47
